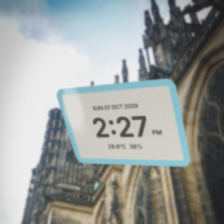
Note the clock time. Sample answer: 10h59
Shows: 2h27
